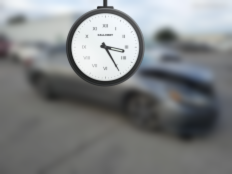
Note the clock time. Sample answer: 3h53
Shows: 3h25
